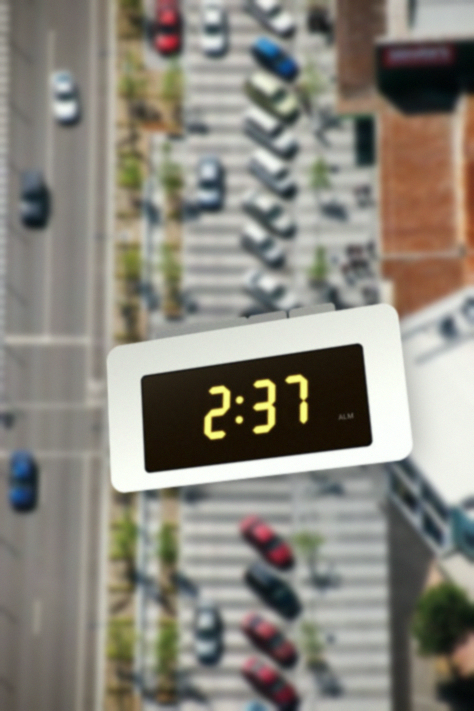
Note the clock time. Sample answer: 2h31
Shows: 2h37
